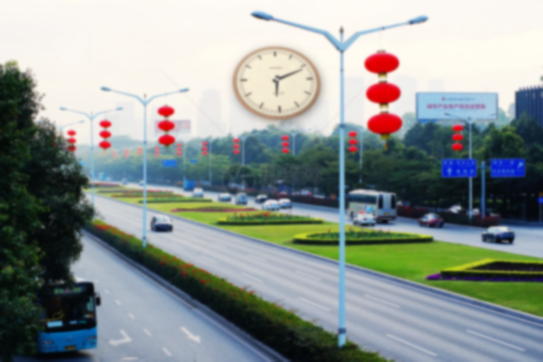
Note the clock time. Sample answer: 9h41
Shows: 6h11
